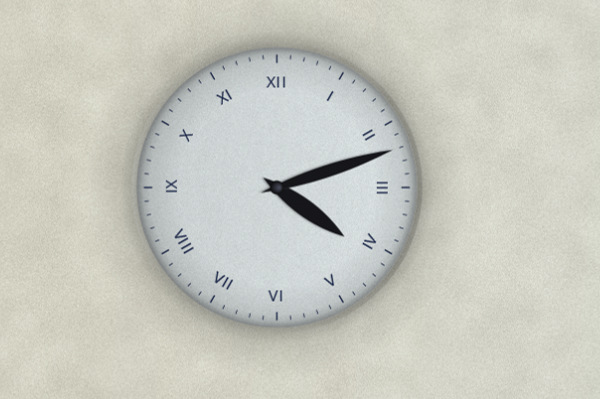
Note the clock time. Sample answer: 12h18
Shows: 4h12
